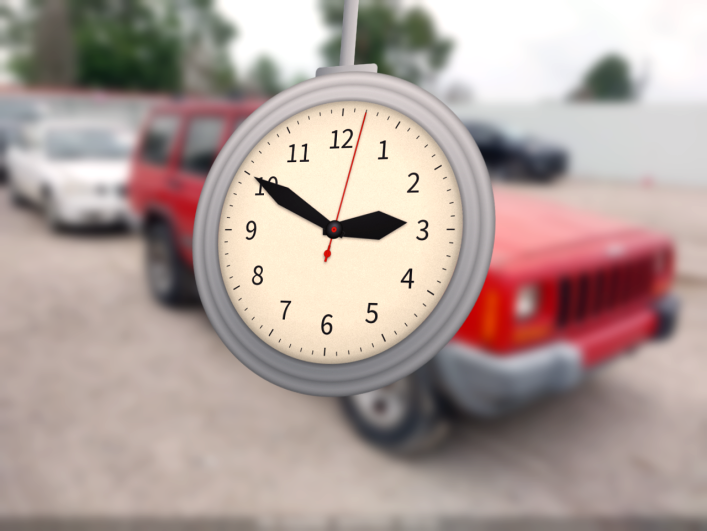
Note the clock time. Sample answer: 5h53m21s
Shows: 2h50m02s
